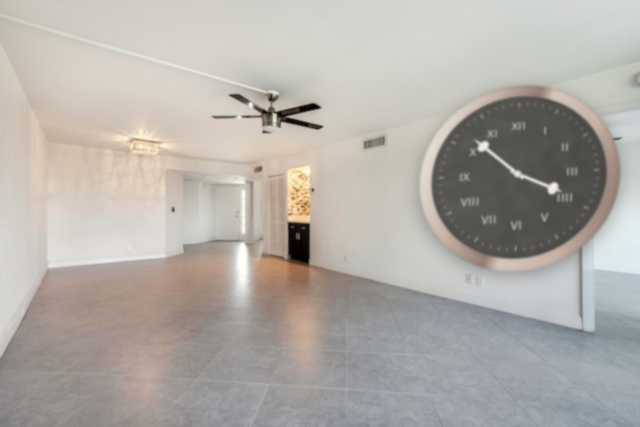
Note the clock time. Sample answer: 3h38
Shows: 3h52
